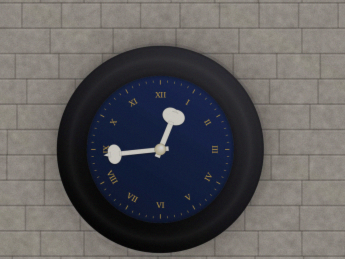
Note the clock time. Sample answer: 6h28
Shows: 12h44
